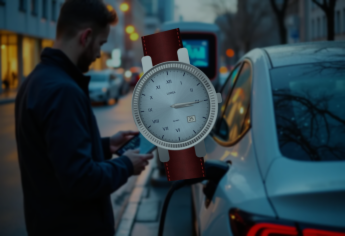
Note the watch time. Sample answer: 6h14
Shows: 3h15
